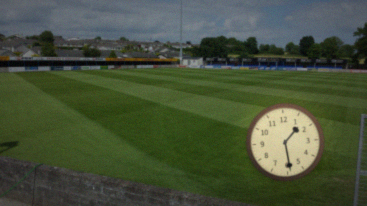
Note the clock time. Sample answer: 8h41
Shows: 1h29
